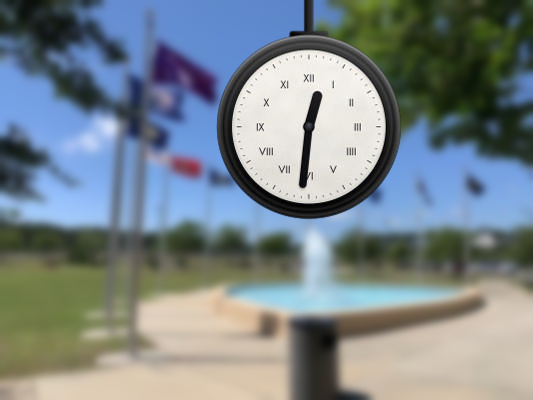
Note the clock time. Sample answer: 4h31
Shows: 12h31
